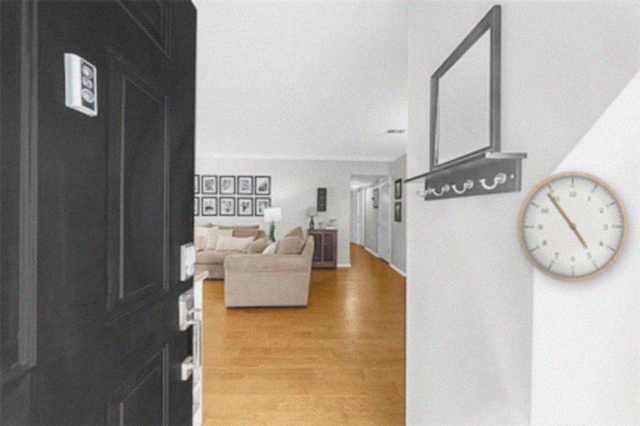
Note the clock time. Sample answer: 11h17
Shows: 4h54
